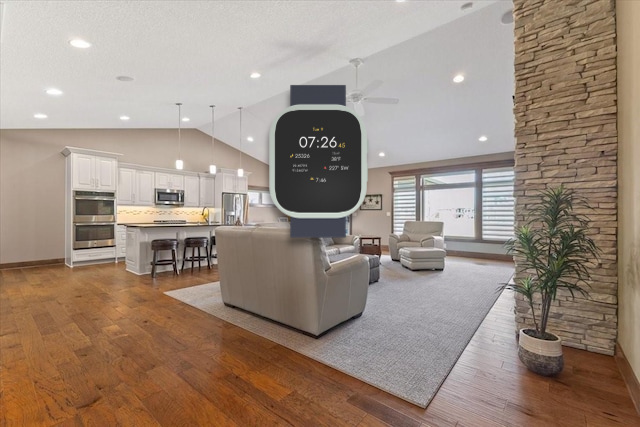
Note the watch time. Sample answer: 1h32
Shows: 7h26
